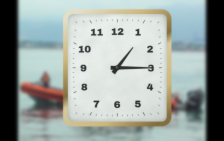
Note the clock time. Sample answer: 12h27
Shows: 1h15
